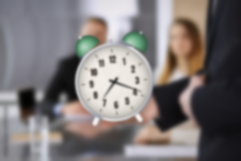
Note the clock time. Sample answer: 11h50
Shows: 7h19
